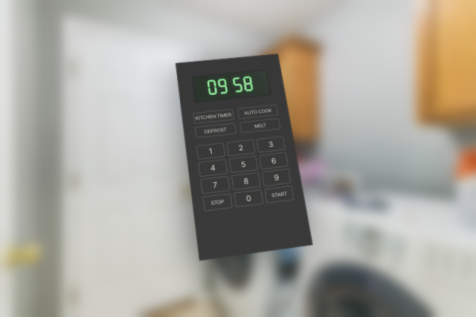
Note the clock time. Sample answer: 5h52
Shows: 9h58
